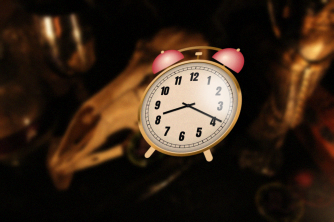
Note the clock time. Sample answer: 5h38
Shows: 8h19
